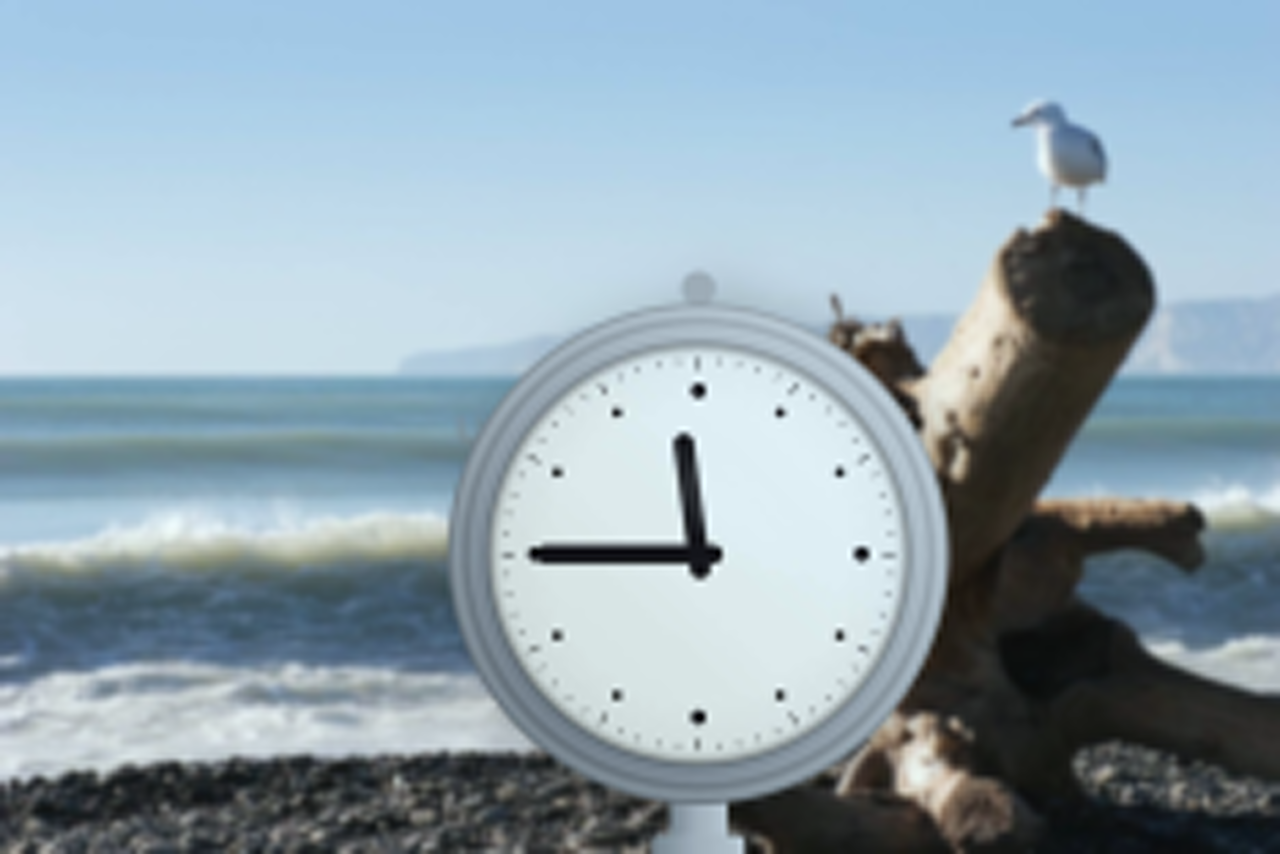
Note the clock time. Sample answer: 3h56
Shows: 11h45
